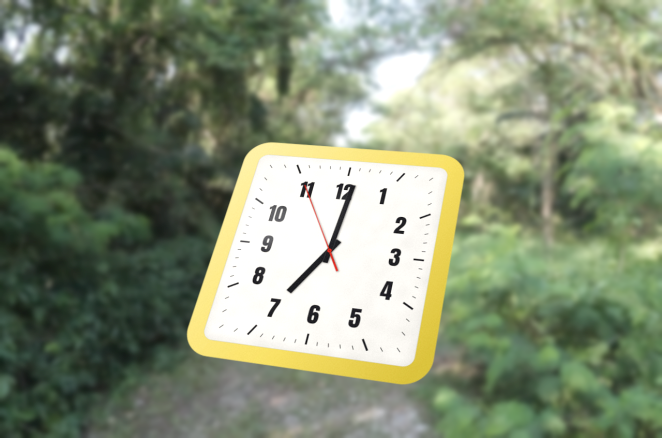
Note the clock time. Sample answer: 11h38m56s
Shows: 7h00m55s
